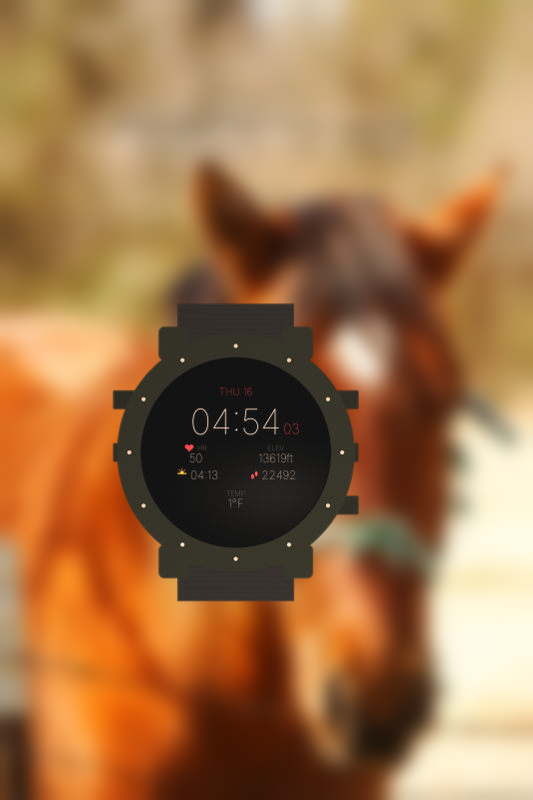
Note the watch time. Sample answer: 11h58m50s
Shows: 4h54m03s
